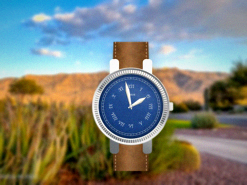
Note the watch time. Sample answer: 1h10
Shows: 1h58
